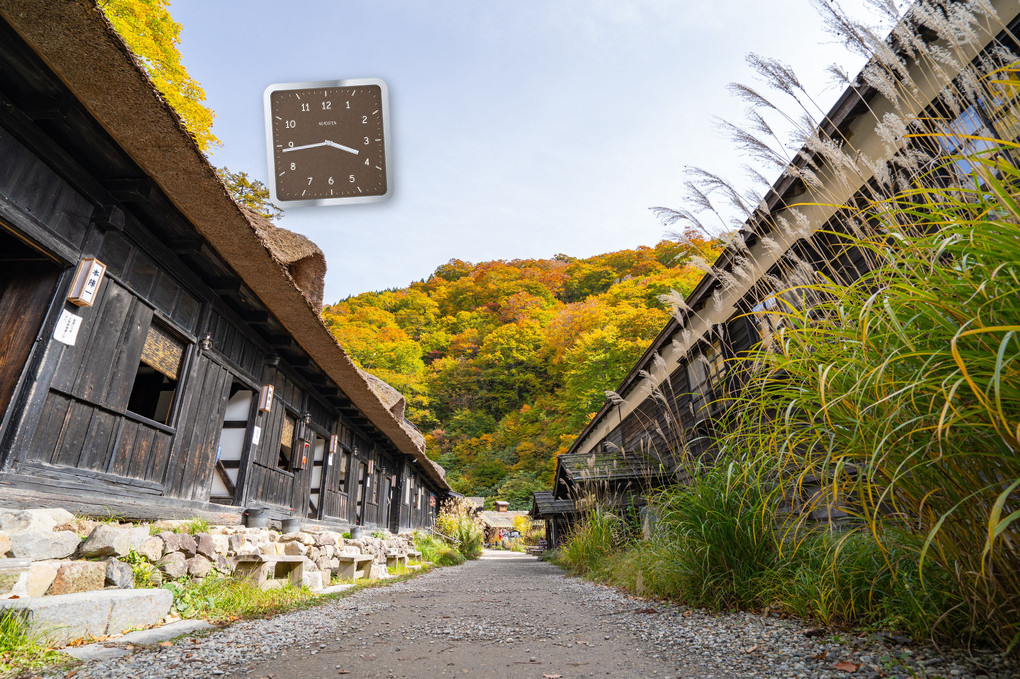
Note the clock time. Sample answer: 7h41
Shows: 3h44
